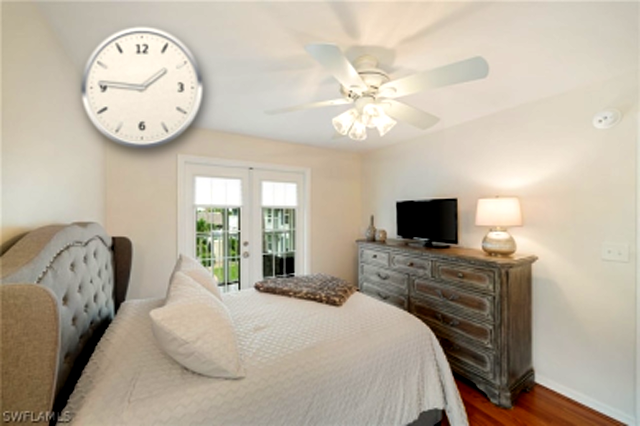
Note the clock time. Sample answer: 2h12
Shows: 1h46
